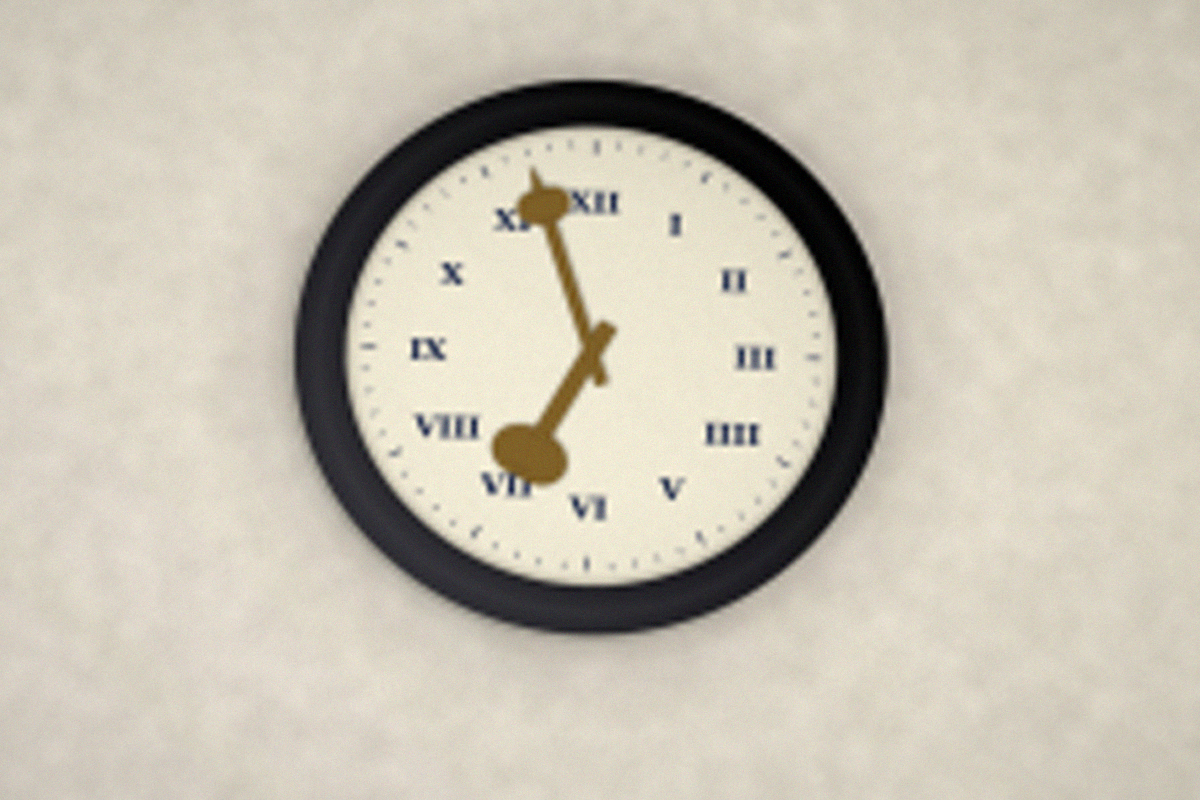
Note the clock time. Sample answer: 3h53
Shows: 6h57
